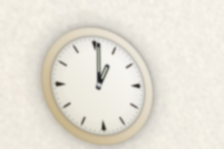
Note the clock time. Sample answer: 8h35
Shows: 1h01
